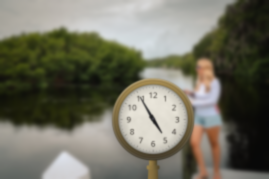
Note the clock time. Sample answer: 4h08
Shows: 4h55
